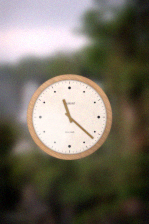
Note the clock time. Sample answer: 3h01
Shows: 11h22
